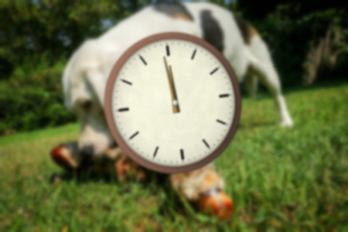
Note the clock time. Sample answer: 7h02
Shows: 11h59
